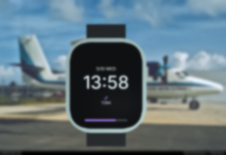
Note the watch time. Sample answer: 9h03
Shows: 13h58
